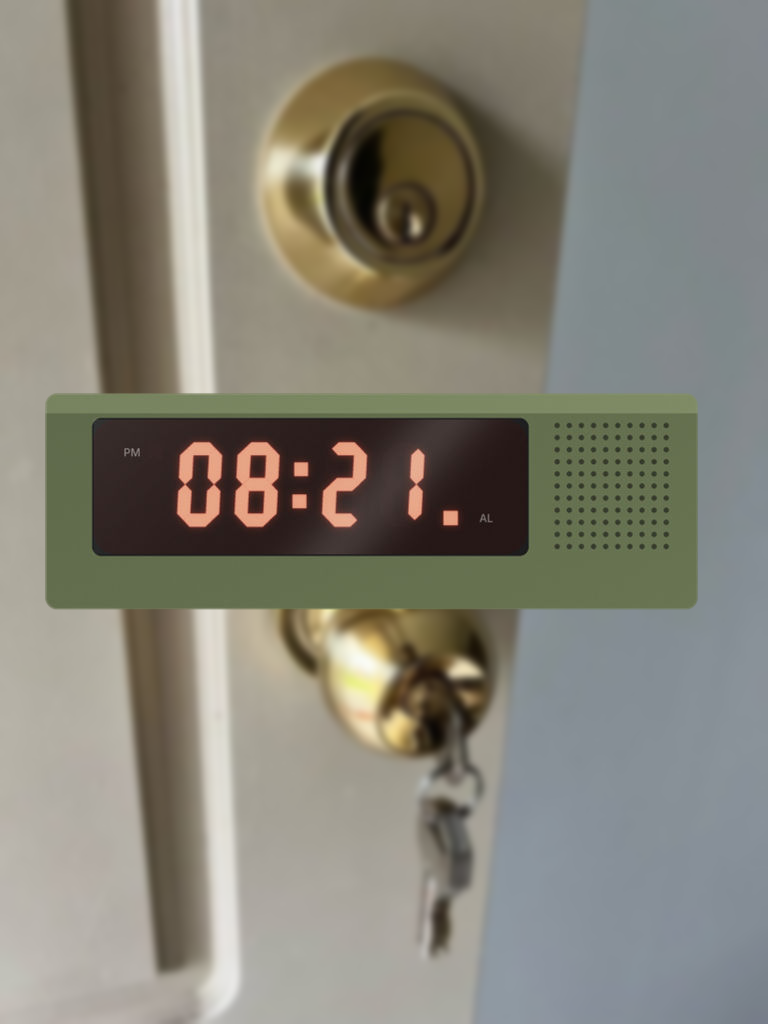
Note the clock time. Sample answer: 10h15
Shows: 8h21
